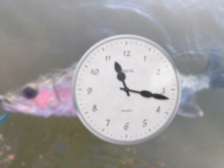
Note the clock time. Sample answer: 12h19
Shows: 11h17
